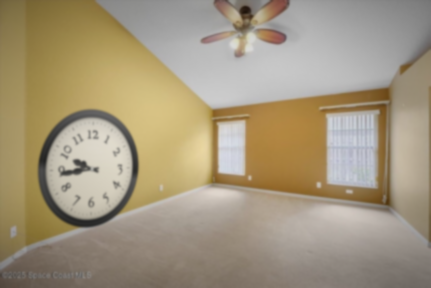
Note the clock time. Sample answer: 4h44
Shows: 9h44
